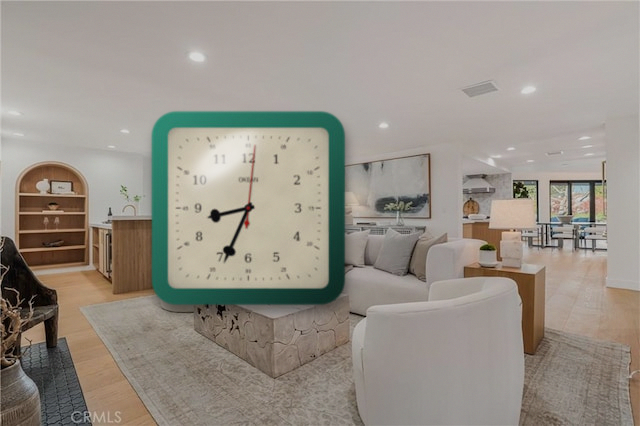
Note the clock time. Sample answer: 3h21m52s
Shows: 8h34m01s
